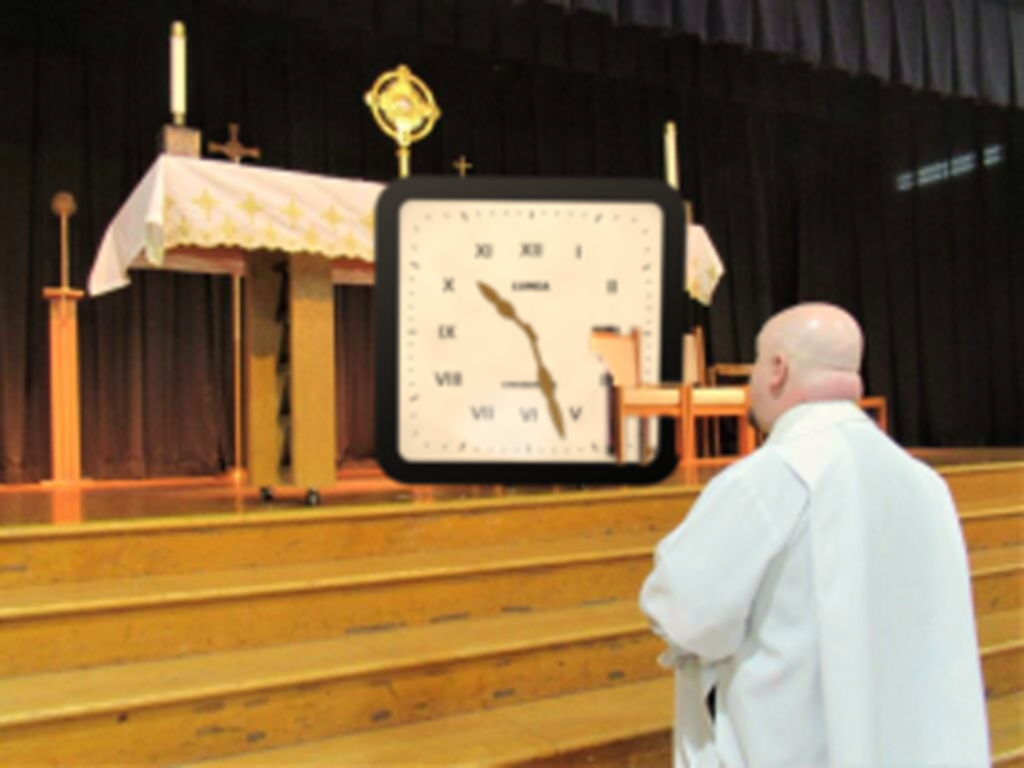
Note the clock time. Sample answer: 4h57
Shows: 10h27
